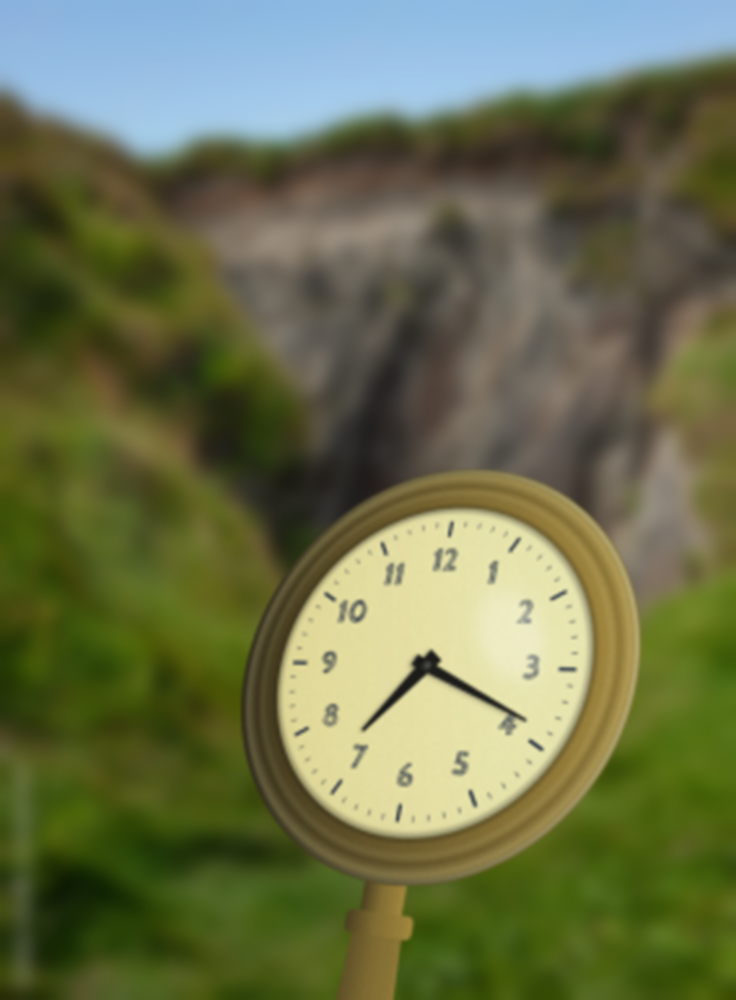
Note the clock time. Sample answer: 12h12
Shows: 7h19
